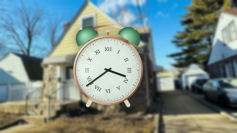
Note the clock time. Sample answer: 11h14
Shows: 3h39
